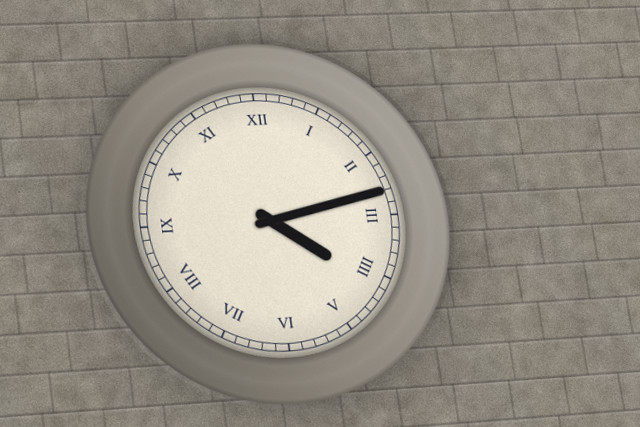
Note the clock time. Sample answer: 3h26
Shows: 4h13
